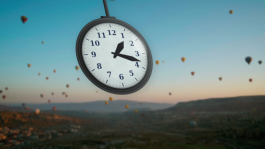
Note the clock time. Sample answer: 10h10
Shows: 1h18
